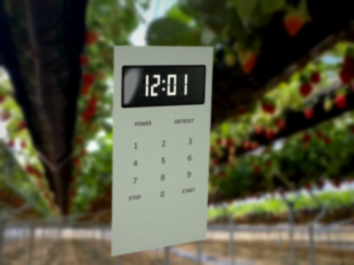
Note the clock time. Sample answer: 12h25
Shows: 12h01
